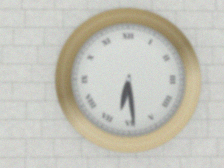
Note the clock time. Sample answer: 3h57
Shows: 6h29
